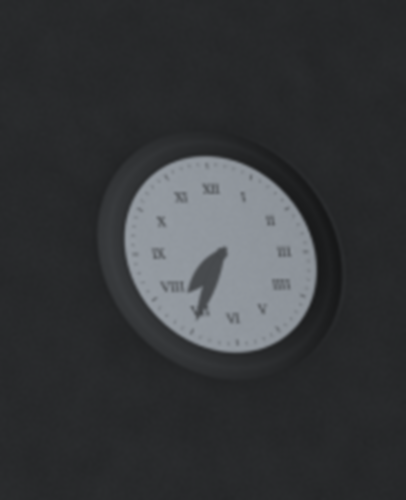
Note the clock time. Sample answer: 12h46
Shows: 7h35
